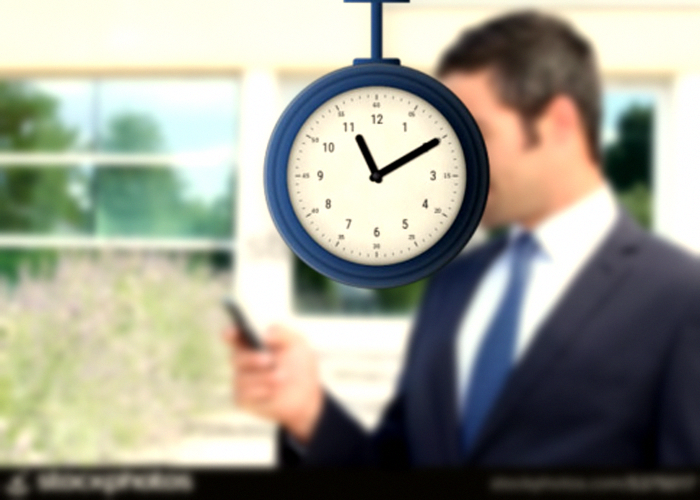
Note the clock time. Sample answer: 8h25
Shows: 11h10
